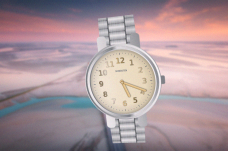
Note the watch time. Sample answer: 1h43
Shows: 5h19
